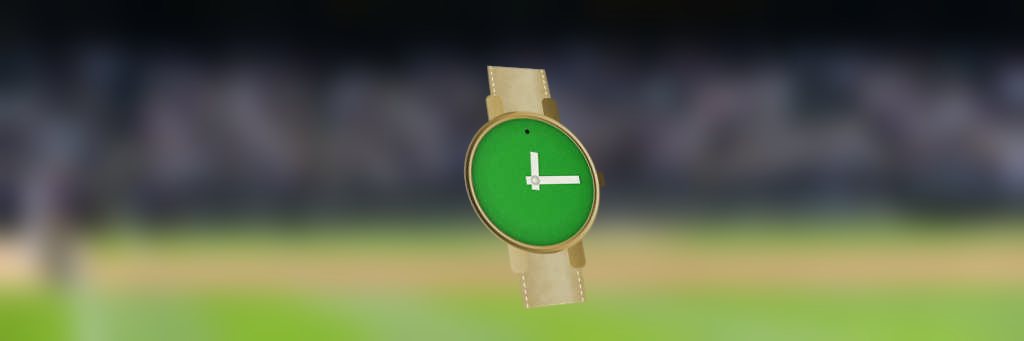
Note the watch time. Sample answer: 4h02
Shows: 12h15
